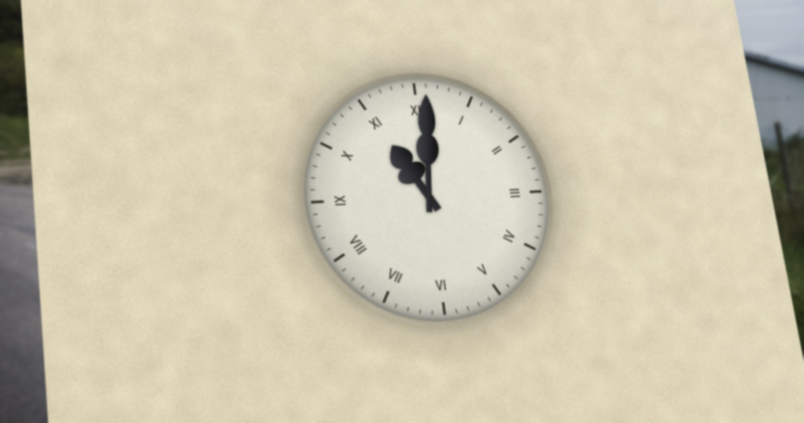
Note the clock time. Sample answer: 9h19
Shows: 11h01
